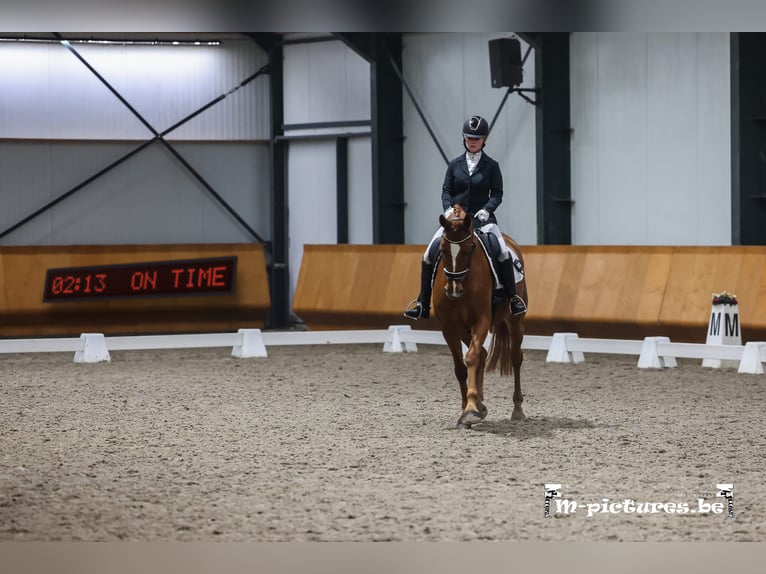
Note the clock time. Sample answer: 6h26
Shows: 2h13
